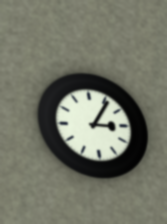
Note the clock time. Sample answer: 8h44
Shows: 3h06
